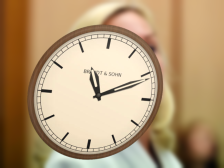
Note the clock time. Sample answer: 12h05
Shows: 11h11
